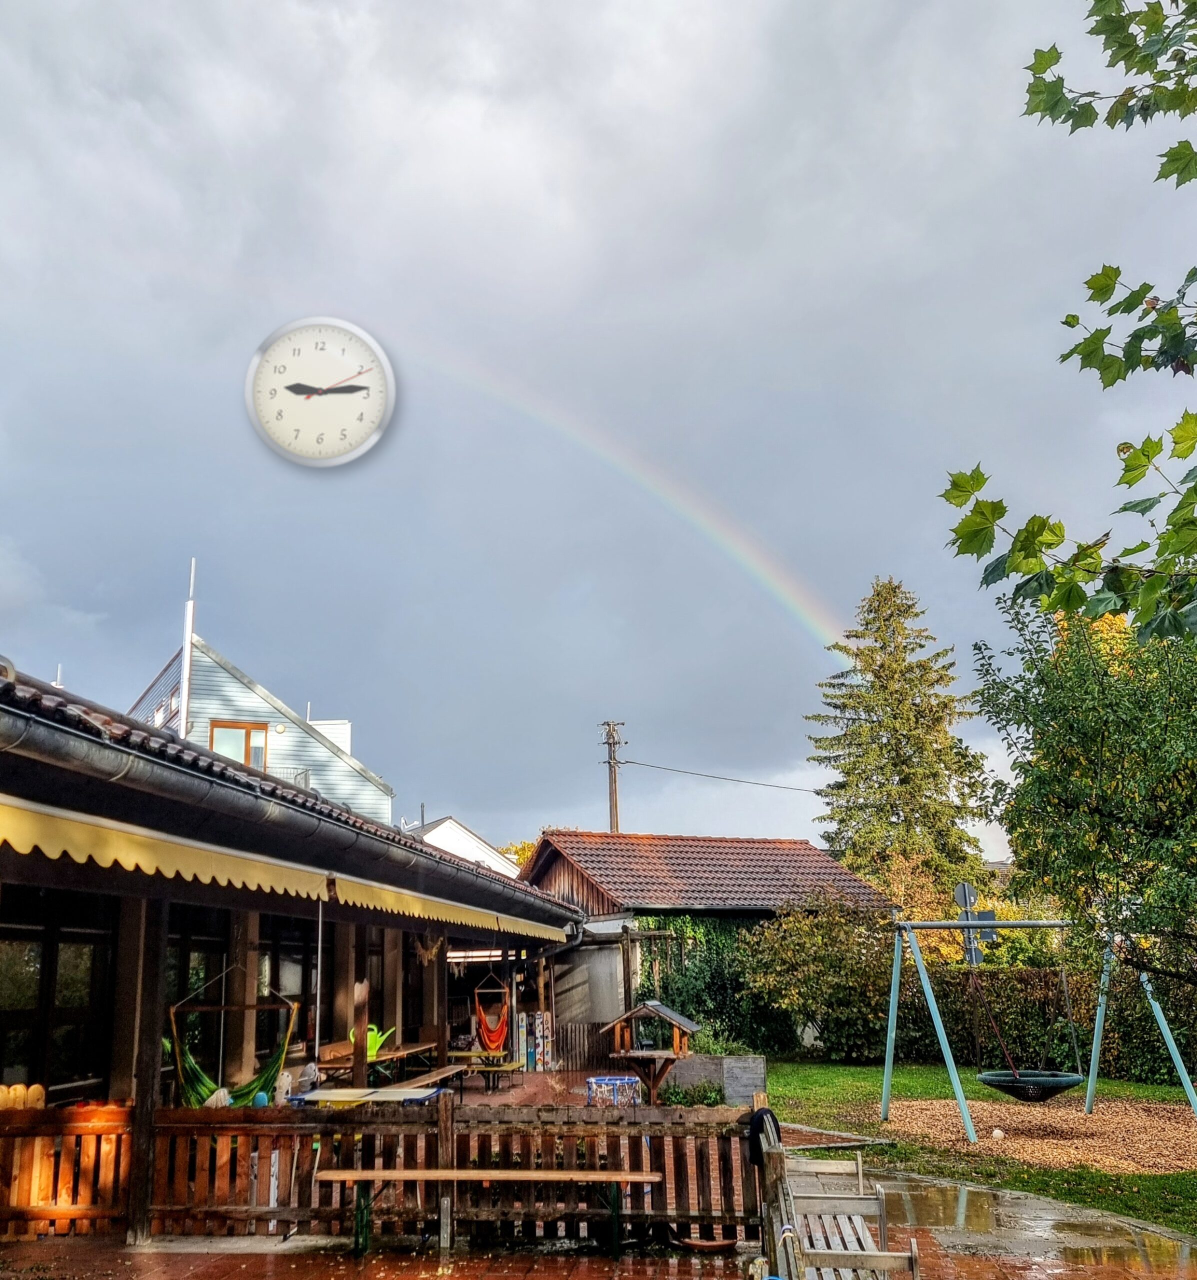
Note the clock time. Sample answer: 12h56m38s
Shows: 9h14m11s
